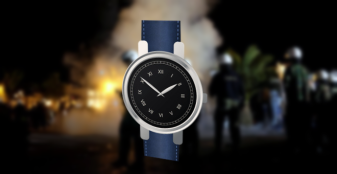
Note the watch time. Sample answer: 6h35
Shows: 1h51
